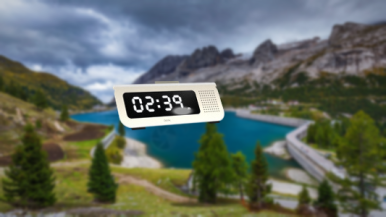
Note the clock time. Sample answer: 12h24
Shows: 2h39
